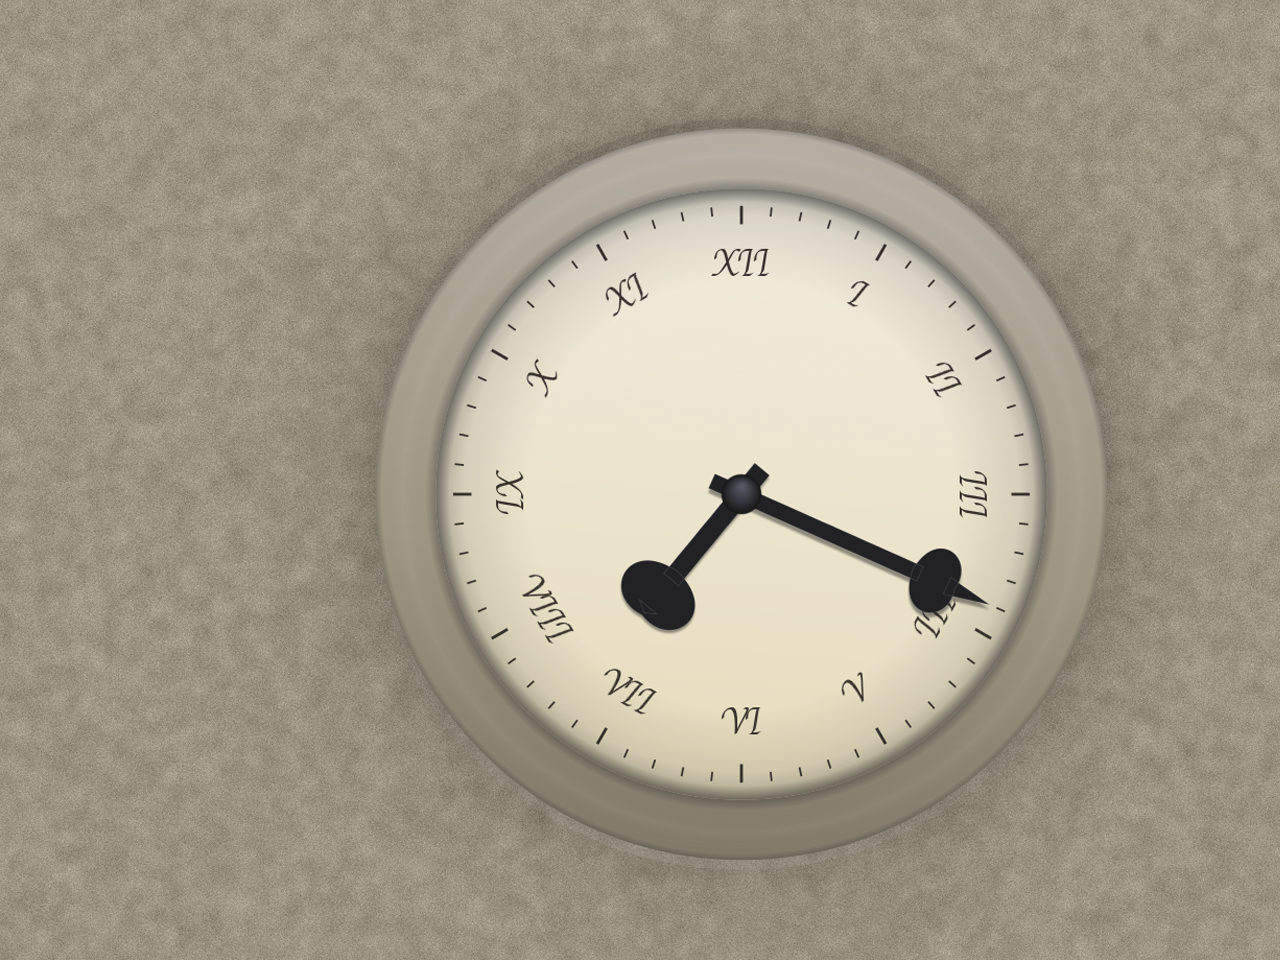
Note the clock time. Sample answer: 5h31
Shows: 7h19
